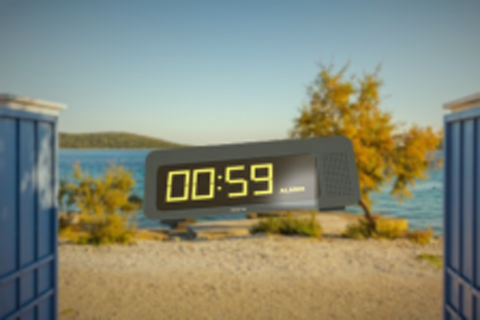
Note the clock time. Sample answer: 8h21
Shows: 0h59
